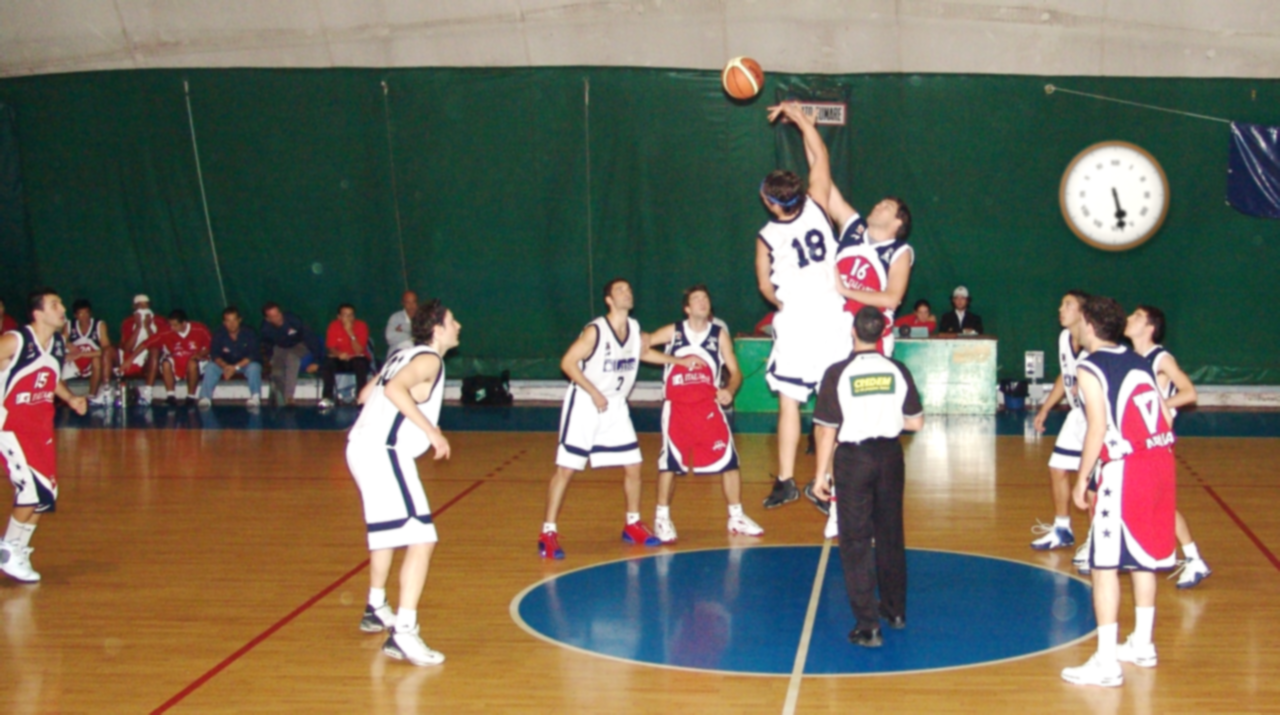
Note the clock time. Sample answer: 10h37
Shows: 5h28
